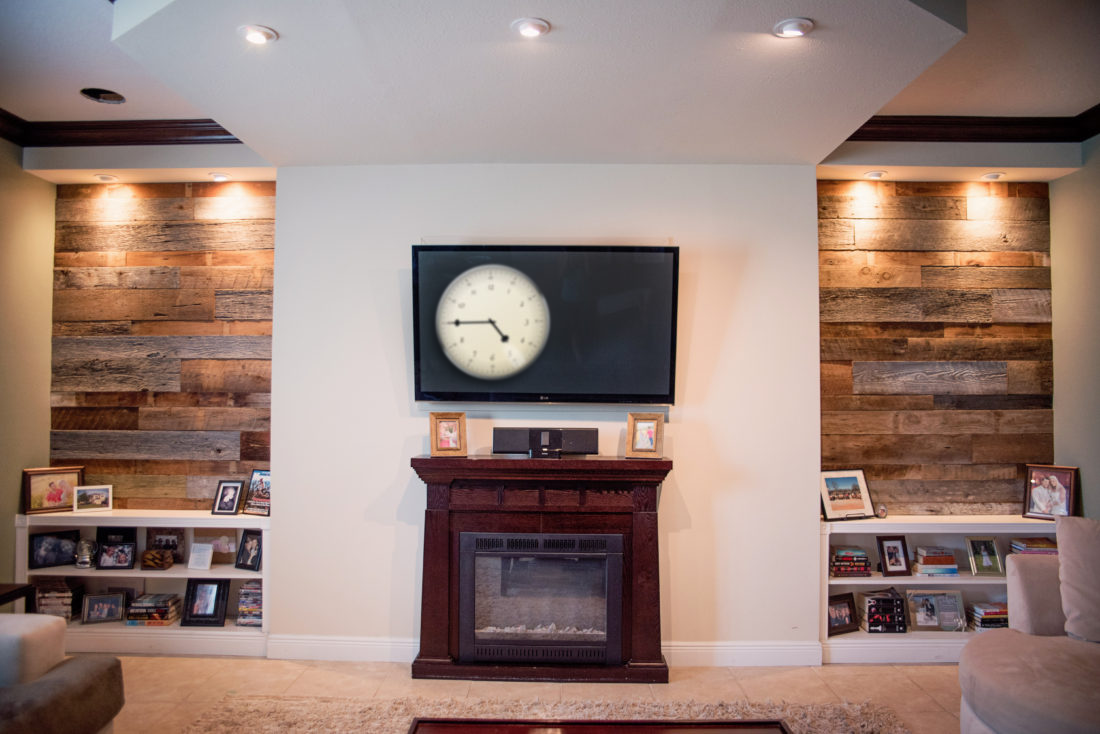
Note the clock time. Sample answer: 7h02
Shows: 4h45
